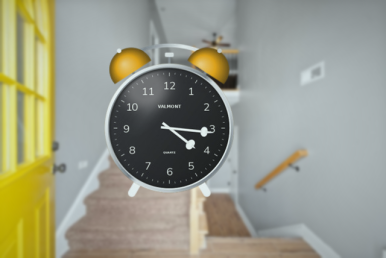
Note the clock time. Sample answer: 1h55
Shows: 4h16
